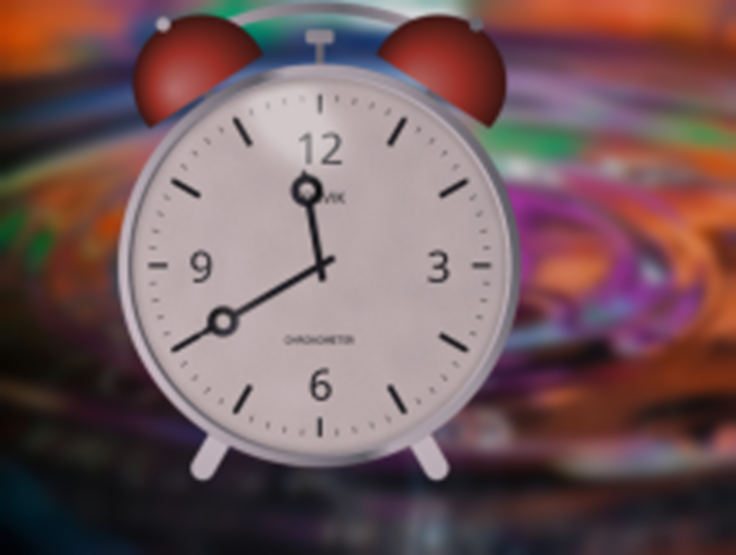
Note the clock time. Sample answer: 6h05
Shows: 11h40
